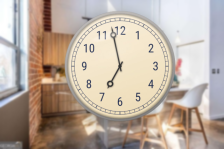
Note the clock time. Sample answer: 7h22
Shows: 6h58
